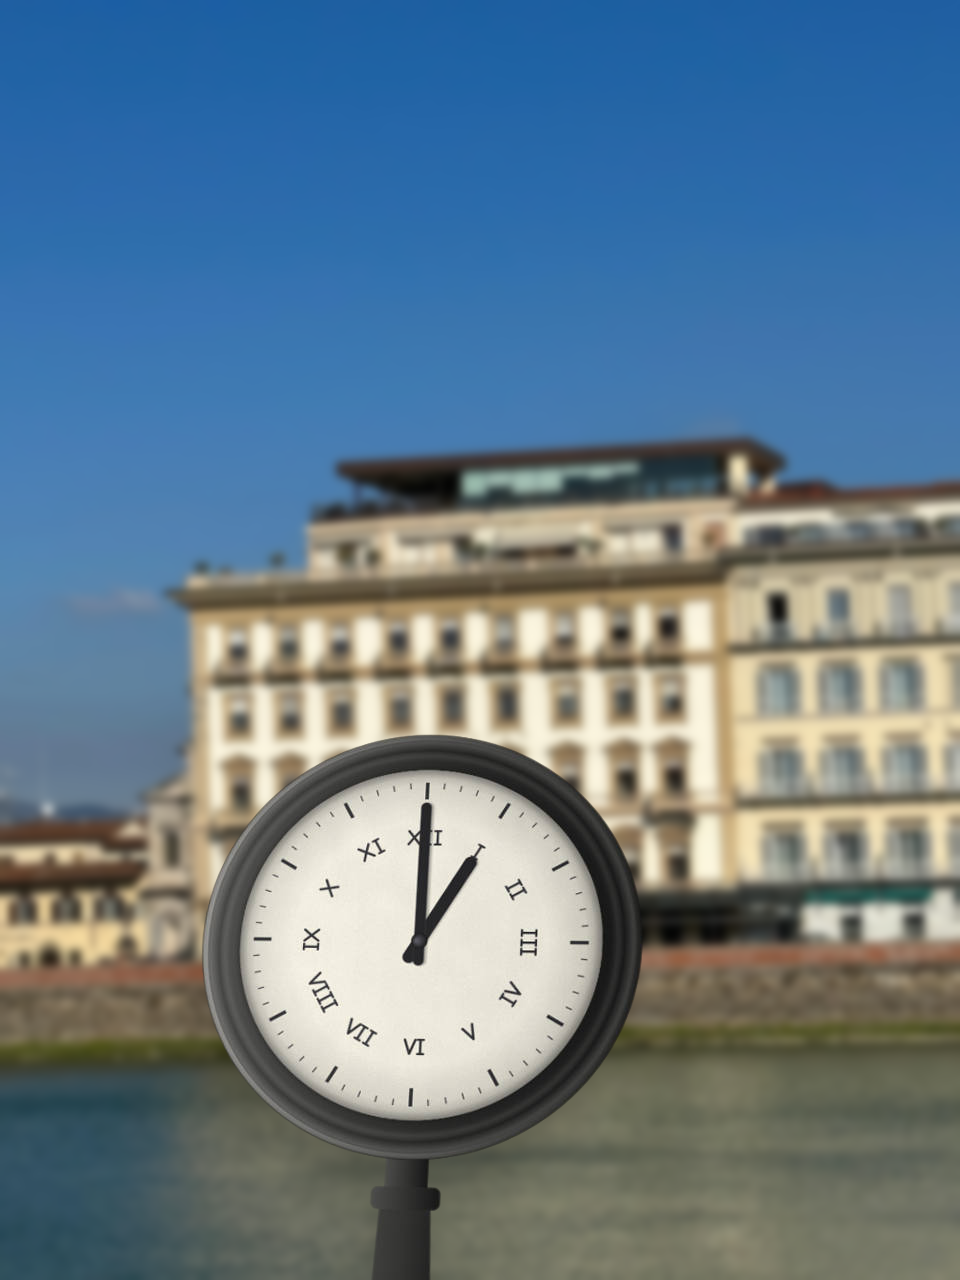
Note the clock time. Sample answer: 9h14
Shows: 1h00
